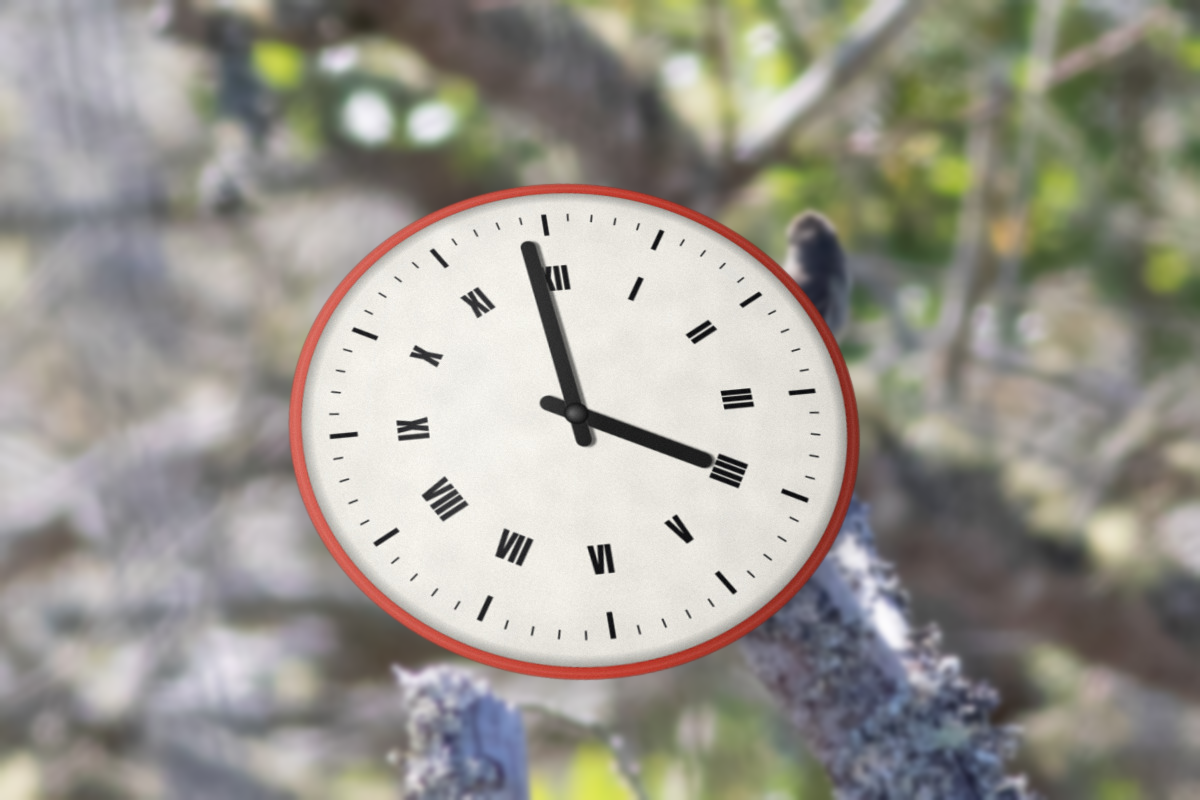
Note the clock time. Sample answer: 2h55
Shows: 3h59
